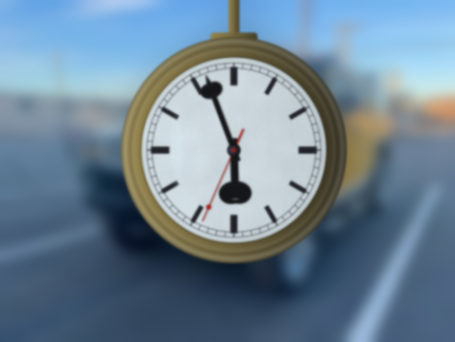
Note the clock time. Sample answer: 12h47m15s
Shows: 5h56m34s
